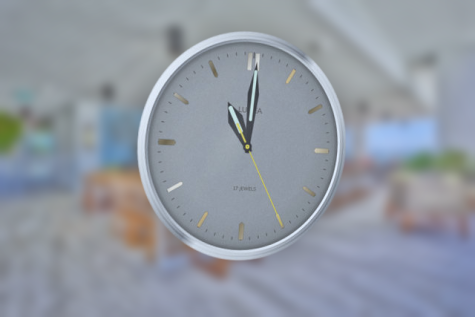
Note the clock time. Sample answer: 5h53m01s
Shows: 11h00m25s
